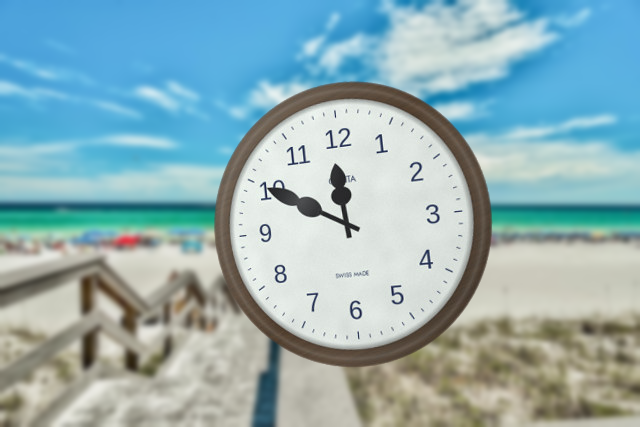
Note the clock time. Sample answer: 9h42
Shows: 11h50
